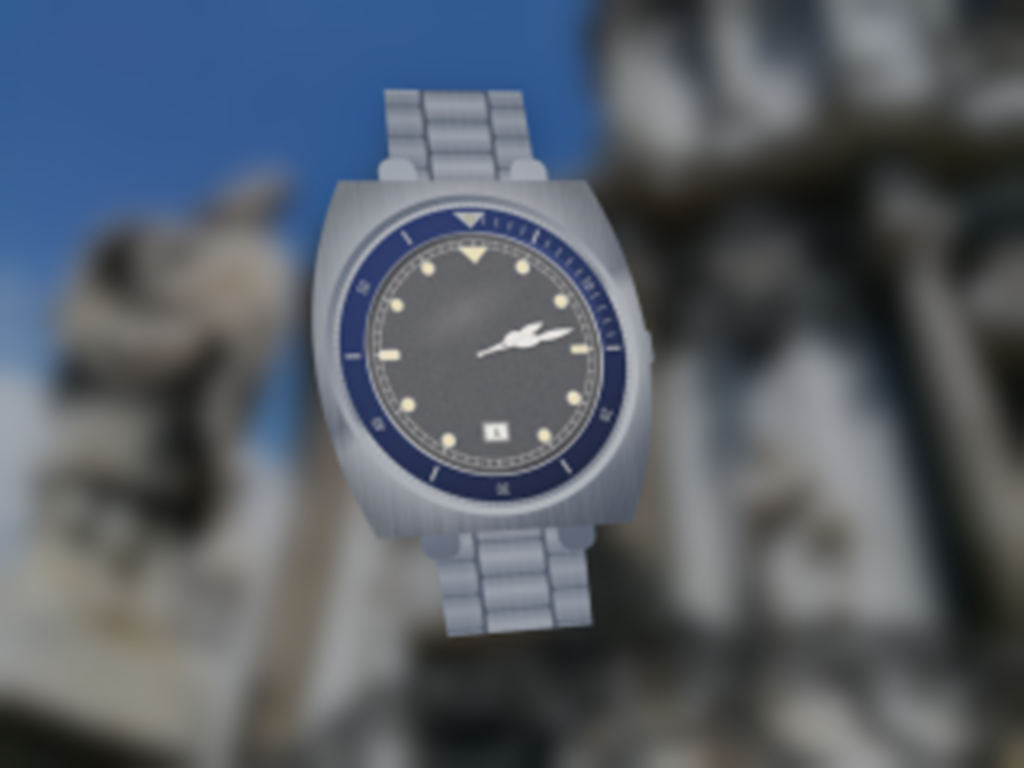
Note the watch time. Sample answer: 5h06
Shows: 2h13
